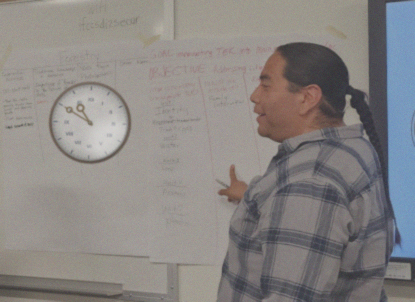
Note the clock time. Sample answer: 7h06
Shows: 10h50
